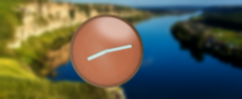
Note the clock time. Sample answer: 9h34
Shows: 8h13
